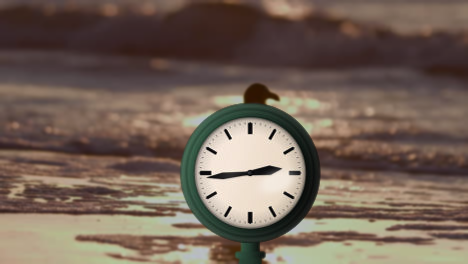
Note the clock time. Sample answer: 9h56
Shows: 2h44
